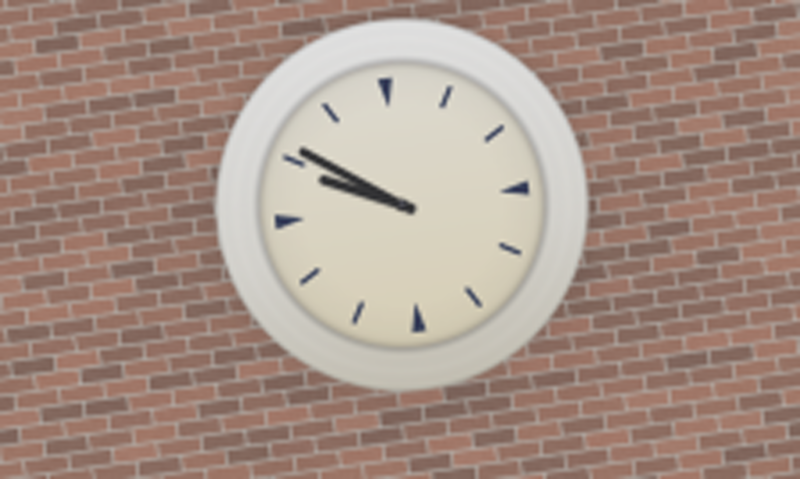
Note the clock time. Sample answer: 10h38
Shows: 9h51
